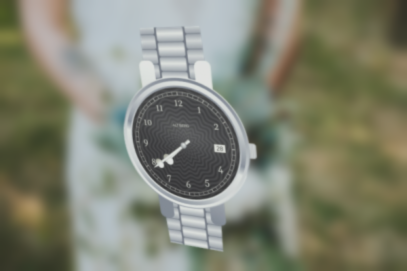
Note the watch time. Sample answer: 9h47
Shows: 7h39
